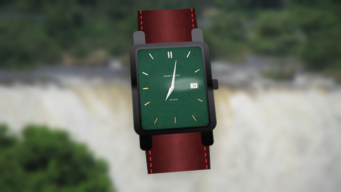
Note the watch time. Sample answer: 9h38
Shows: 7h02
